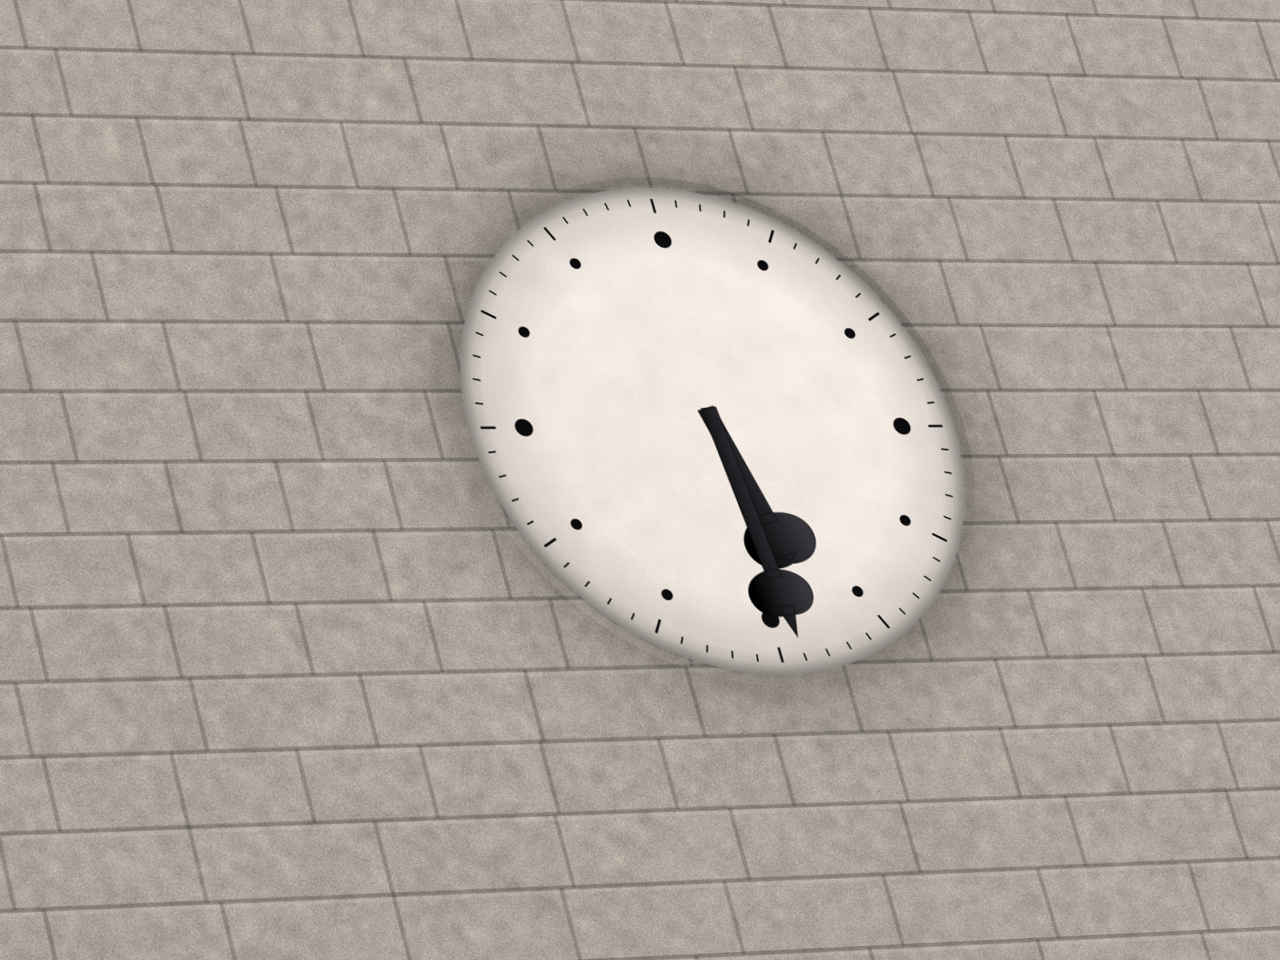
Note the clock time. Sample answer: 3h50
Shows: 5h29
